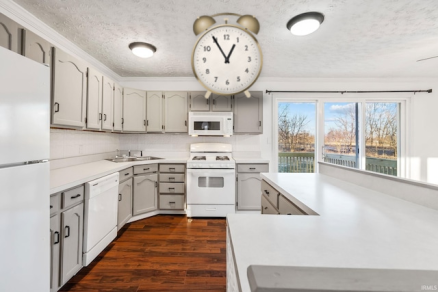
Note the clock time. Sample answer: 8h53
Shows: 12h55
